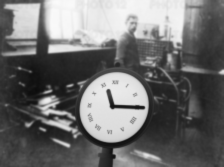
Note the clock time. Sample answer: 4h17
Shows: 11h15
